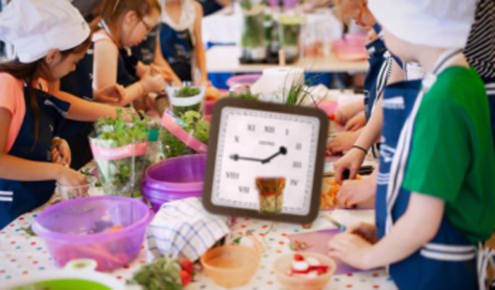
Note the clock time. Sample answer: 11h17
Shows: 1h45
